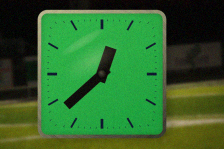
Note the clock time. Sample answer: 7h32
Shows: 12h38
